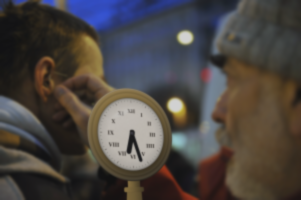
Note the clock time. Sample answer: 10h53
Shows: 6h27
